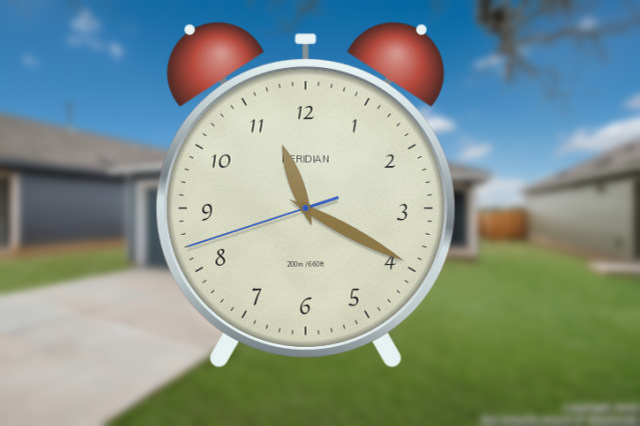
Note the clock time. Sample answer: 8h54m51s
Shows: 11h19m42s
